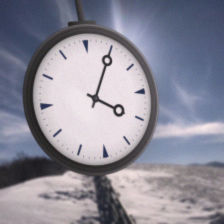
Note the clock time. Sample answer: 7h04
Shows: 4h05
